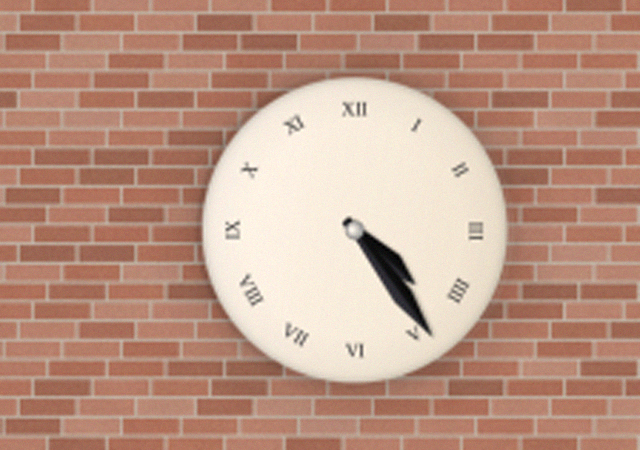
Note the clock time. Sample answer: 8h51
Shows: 4h24
